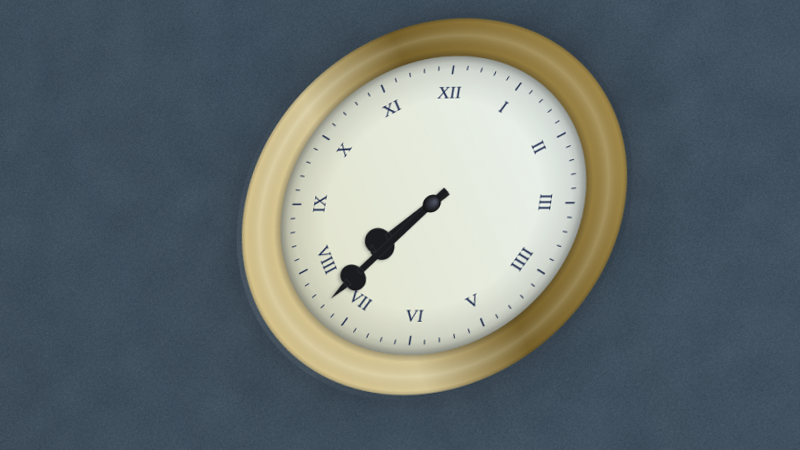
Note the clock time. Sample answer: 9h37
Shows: 7h37
